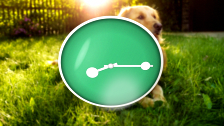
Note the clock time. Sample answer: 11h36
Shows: 8h15
